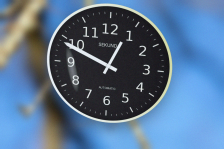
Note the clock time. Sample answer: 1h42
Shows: 12h49
